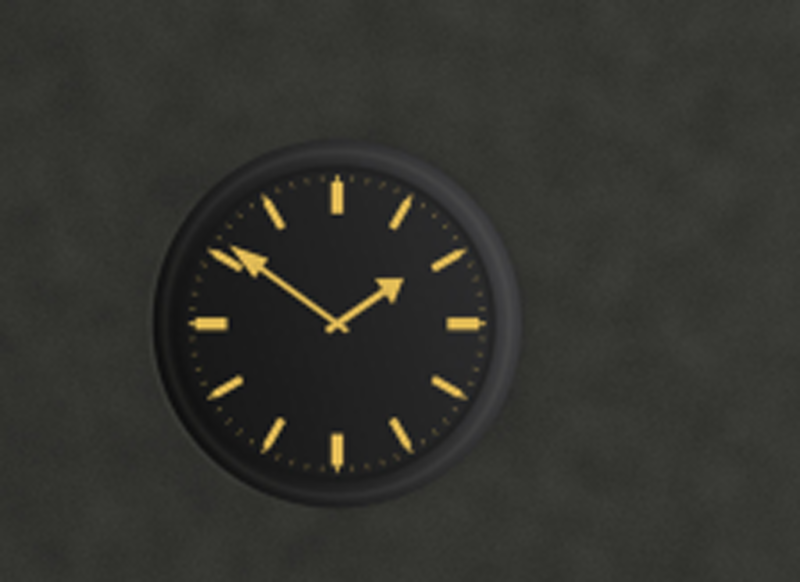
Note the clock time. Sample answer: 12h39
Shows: 1h51
